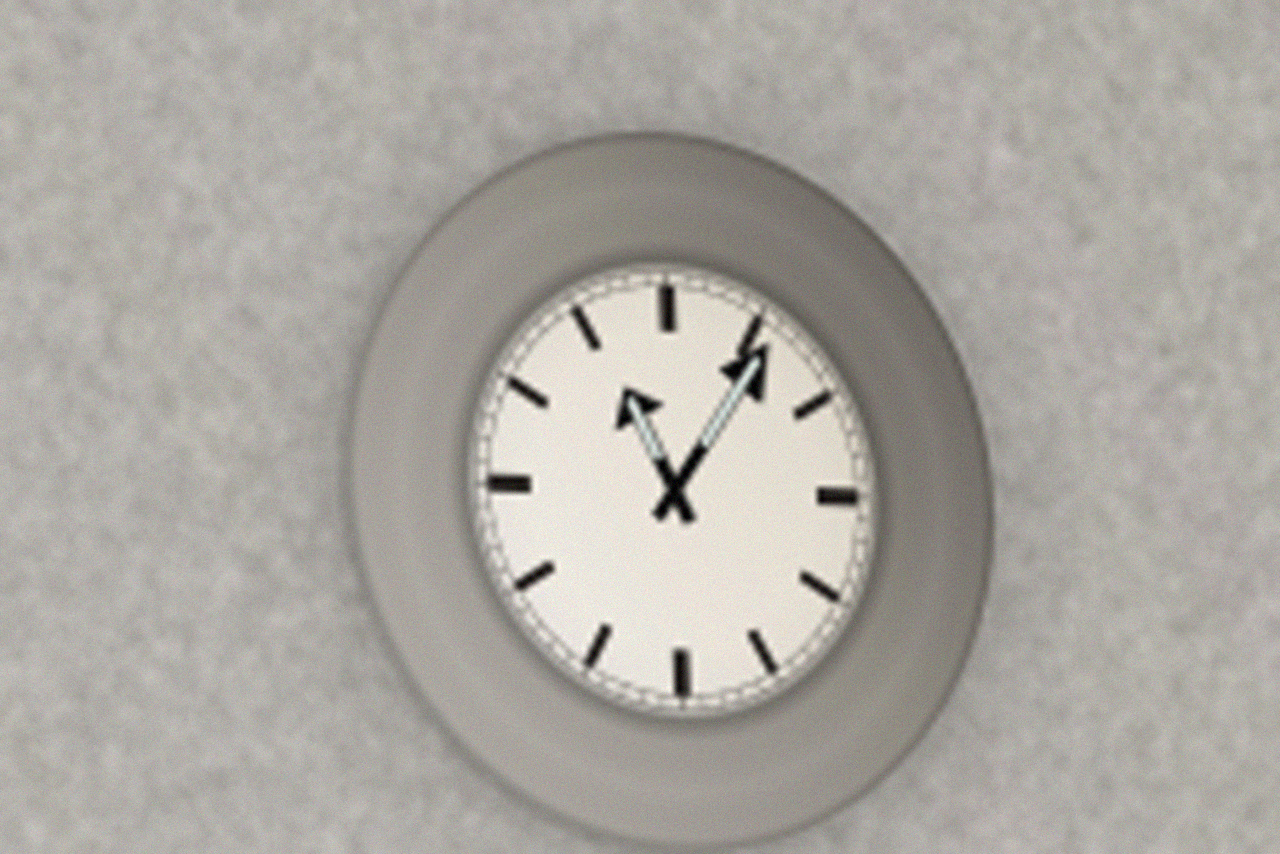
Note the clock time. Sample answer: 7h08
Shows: 11h06
